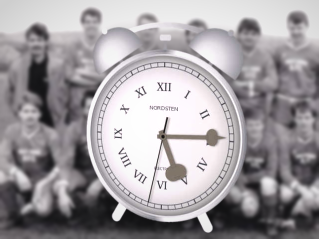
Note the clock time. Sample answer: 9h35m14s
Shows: 5h14m32s
